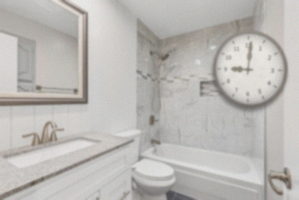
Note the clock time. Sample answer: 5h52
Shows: 9h01
